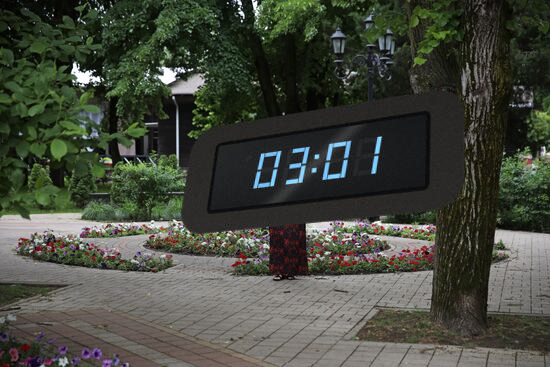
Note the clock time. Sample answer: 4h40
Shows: 3h01
